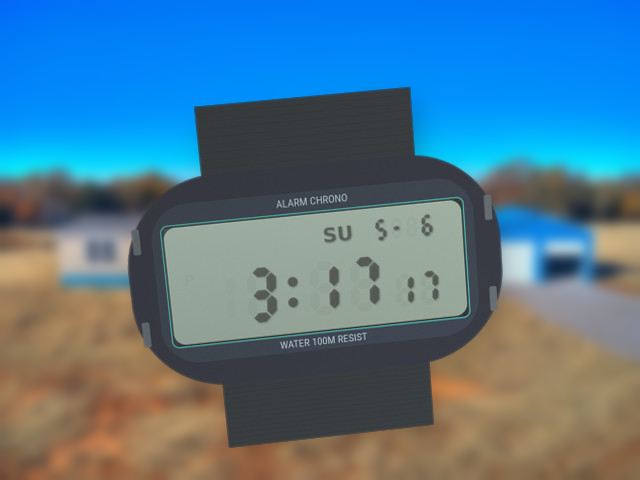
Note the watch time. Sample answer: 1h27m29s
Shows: 3h17m17s
